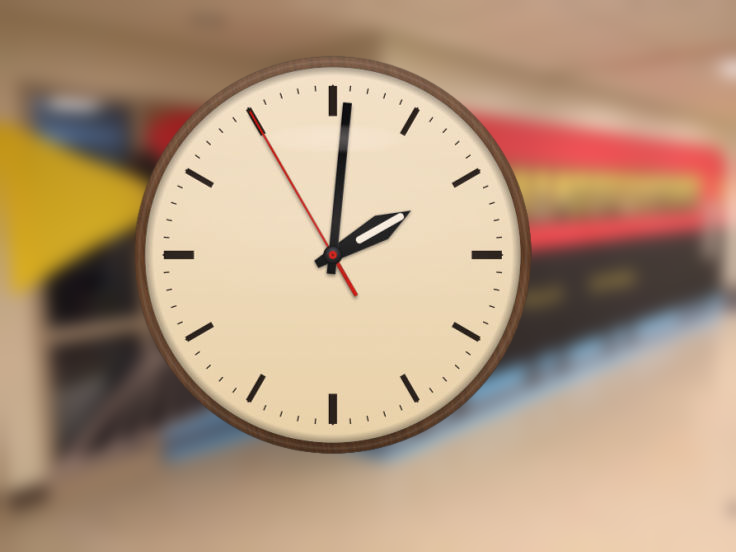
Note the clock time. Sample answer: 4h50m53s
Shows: 2h00m55s
